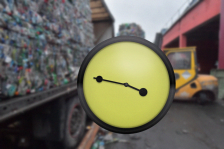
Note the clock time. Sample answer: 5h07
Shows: 3h47
